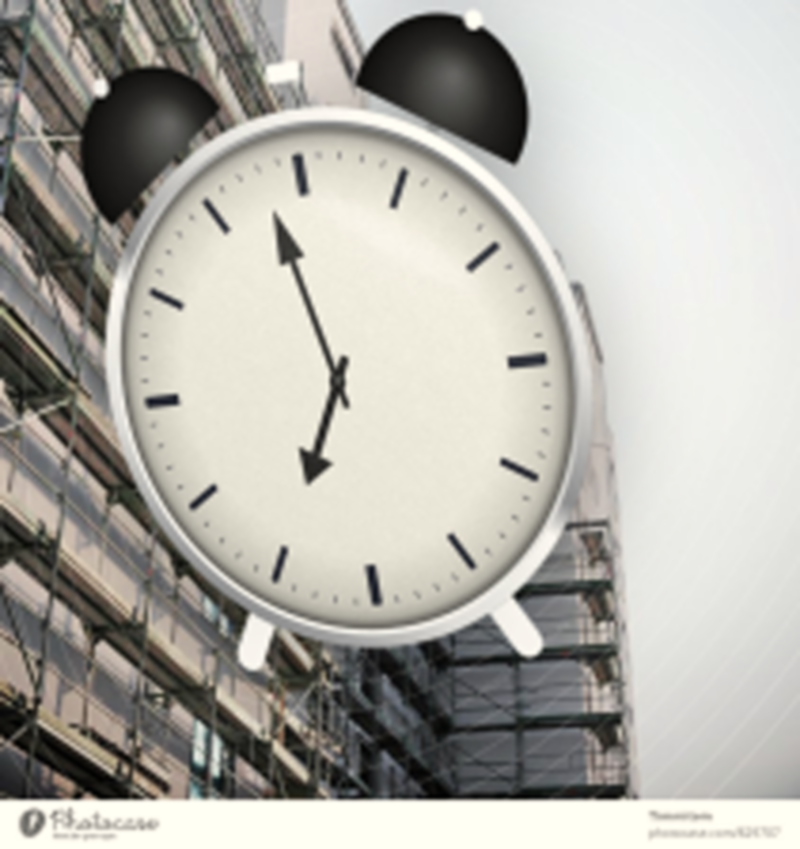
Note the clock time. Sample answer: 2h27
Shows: 6h58
